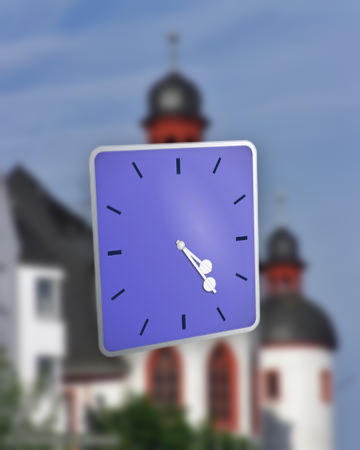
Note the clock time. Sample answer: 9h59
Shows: 4h24
